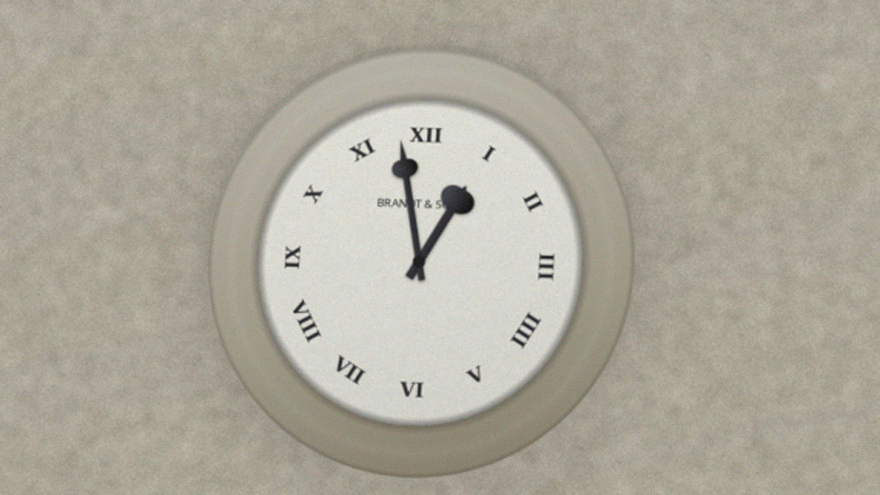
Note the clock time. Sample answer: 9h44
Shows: 12h58
